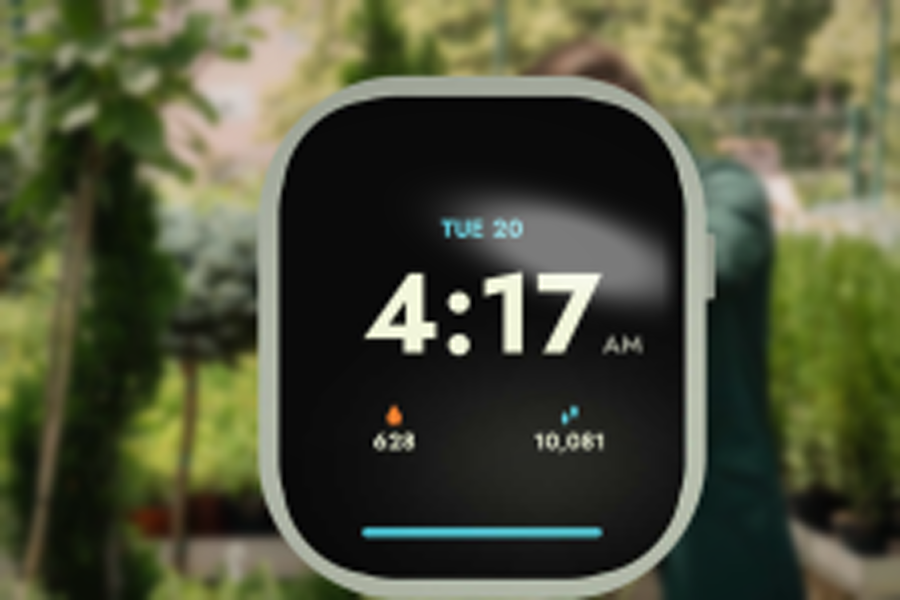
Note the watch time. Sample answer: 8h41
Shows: 4h17
